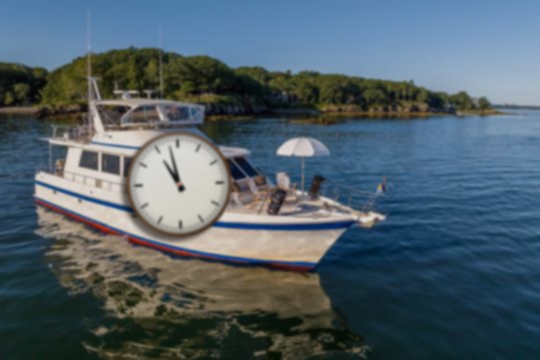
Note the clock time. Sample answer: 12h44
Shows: 10h58
